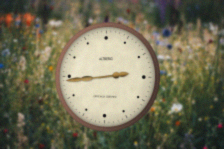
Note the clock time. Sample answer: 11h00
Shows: 2h44
